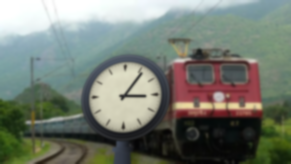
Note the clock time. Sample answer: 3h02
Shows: 3h06
